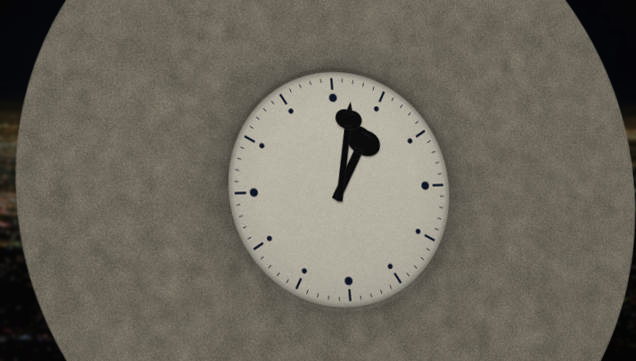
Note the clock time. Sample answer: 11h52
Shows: 1h02
